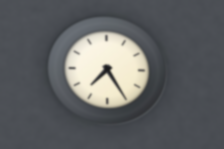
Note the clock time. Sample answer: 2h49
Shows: 7h25
